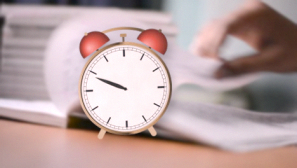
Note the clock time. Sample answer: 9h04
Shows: 9h49
